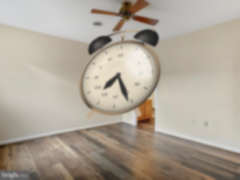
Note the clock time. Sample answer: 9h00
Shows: 7h26
